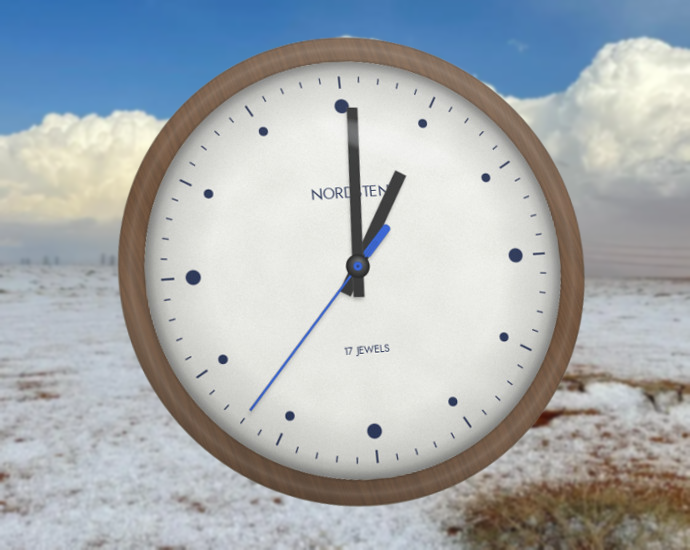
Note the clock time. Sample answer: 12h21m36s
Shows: 1h00m37s
